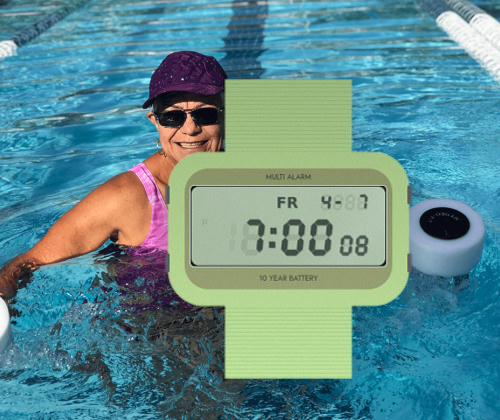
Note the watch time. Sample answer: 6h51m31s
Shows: 7h00m08s
